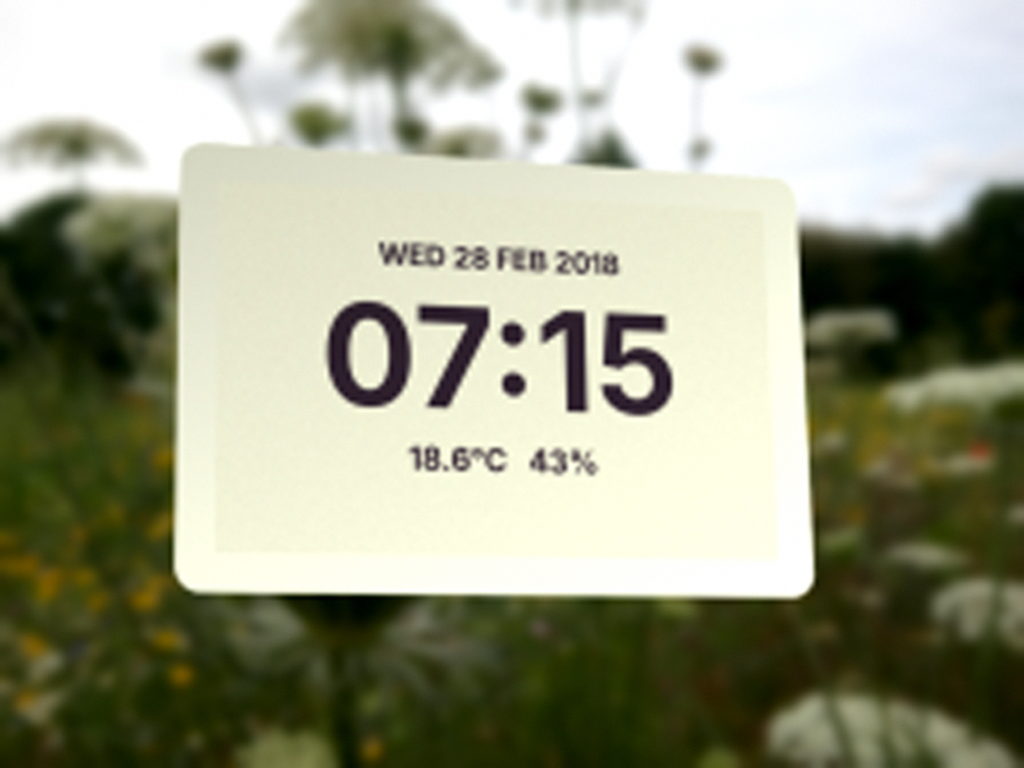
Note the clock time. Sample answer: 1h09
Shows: 7h15
